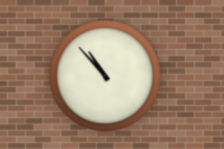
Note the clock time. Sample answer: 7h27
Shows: 10h53
